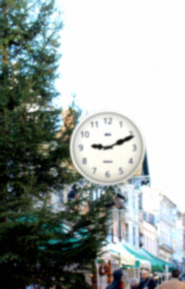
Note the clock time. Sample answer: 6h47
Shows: 9h11
